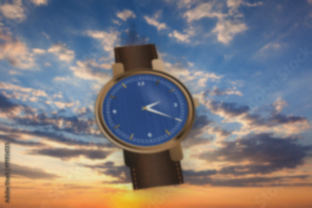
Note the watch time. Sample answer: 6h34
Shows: 2h20
